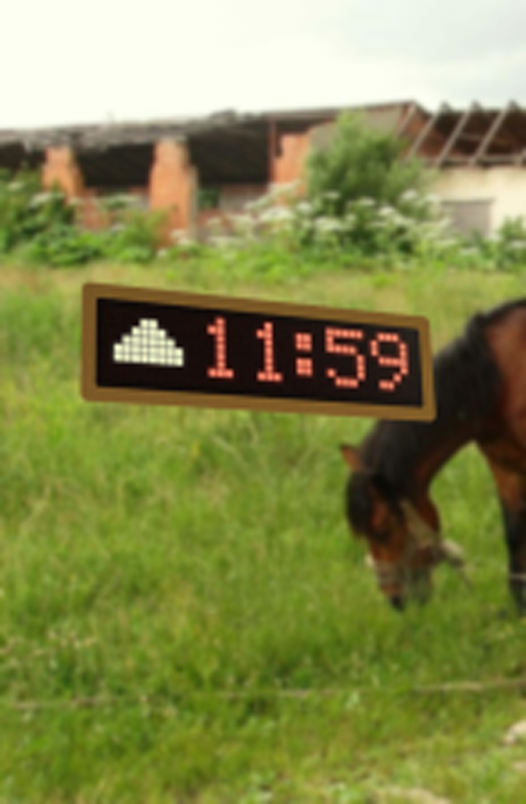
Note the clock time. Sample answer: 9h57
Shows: 11h59
